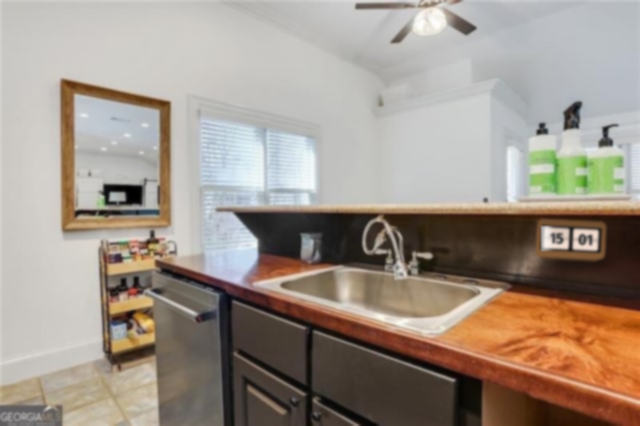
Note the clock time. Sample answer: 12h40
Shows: 15h01
